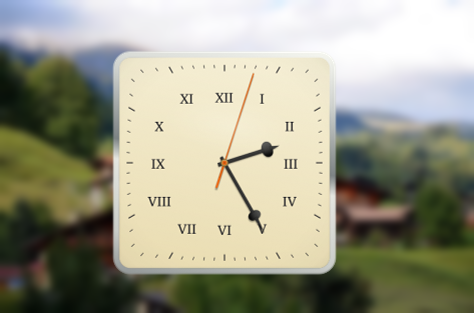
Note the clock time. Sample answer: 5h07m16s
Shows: 2h25m03s
